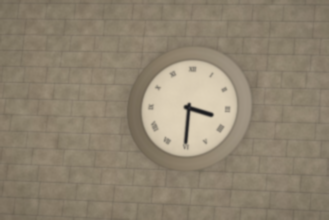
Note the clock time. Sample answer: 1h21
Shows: 3h30
